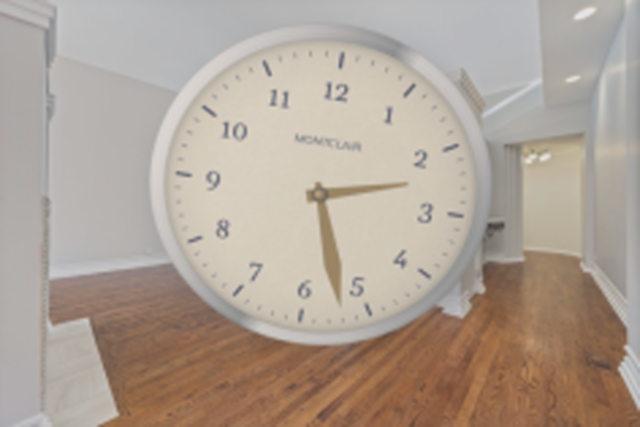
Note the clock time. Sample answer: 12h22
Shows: 2h27
